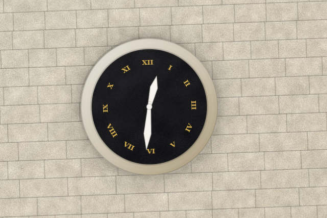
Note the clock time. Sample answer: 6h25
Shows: 12h31
